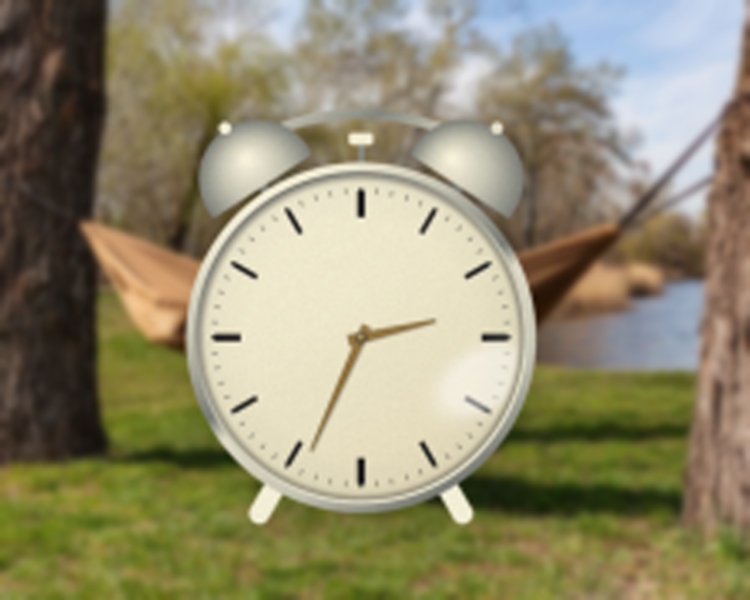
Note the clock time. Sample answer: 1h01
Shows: 2h34
